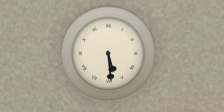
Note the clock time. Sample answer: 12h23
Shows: 5h29
